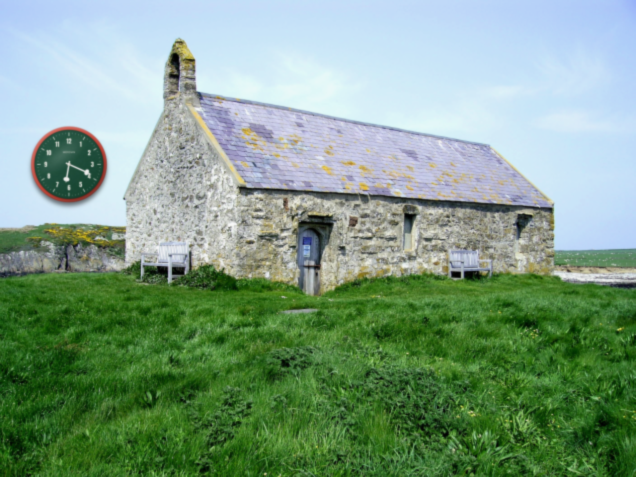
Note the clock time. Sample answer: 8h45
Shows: 6h19
